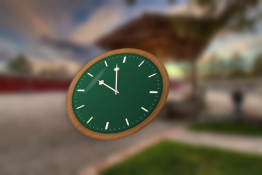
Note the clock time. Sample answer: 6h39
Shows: 9h58
